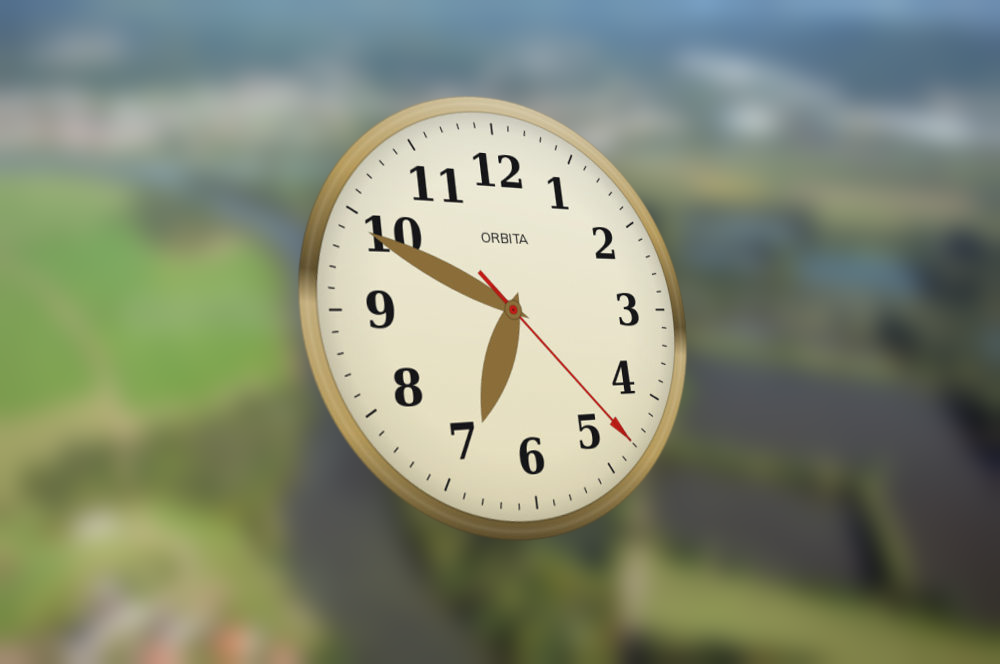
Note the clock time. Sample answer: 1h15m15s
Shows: 6h49m23s
